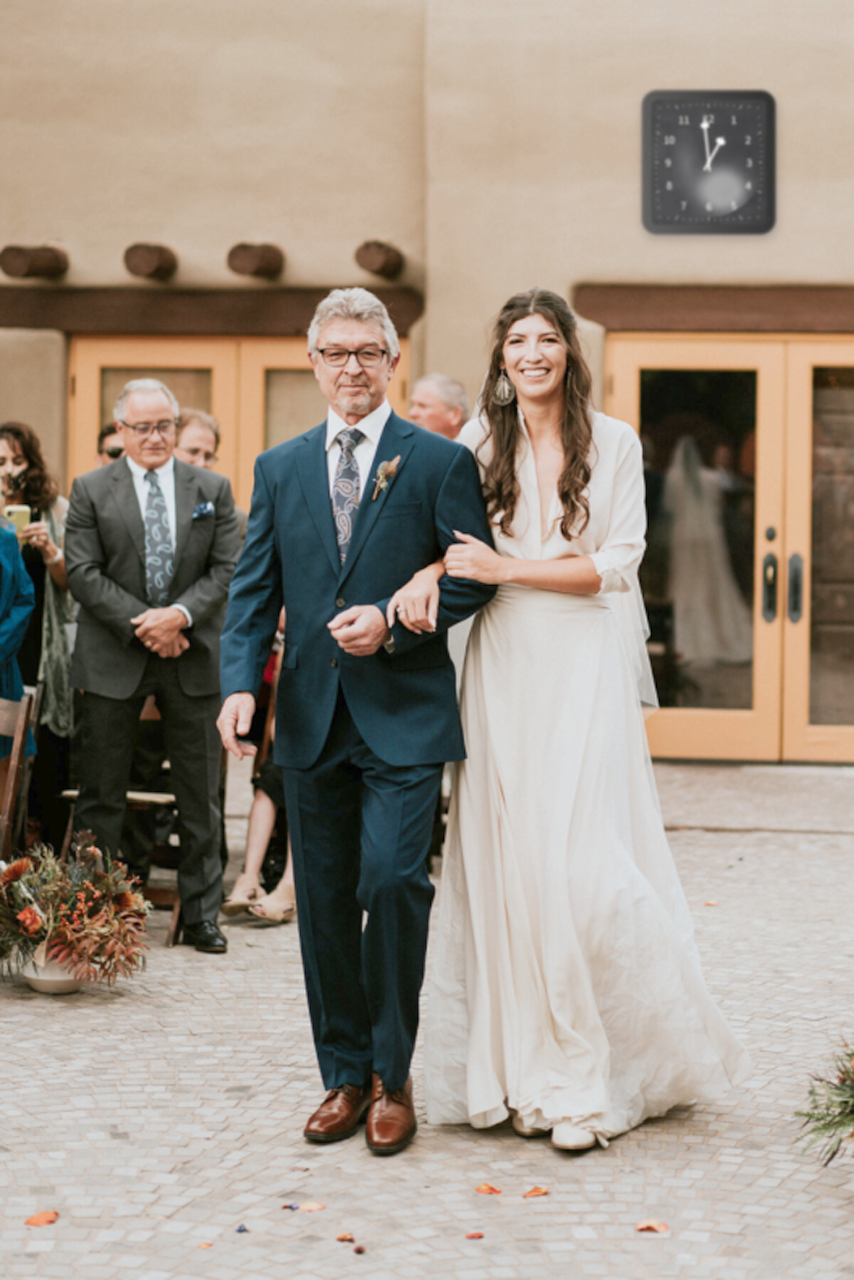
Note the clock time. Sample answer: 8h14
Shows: 12h59
